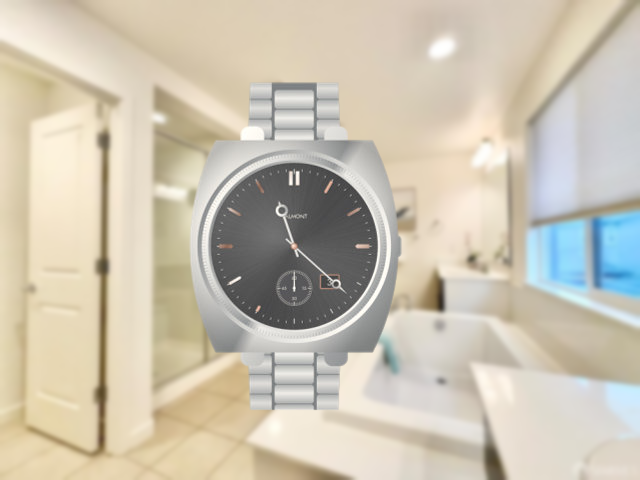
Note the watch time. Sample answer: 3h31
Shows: 11h22
